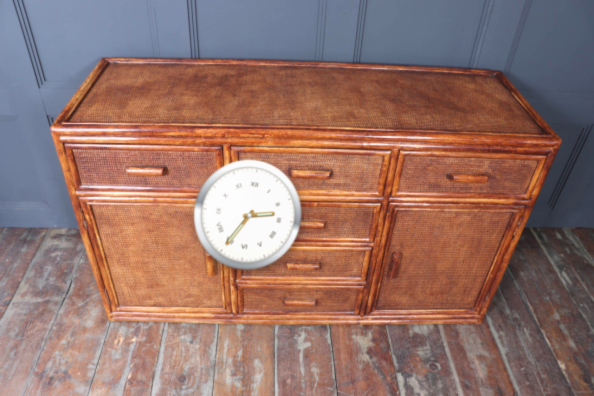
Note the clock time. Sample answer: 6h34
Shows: 2h35
